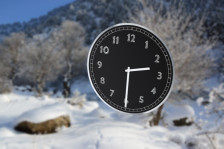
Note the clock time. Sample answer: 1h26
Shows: 2h30
